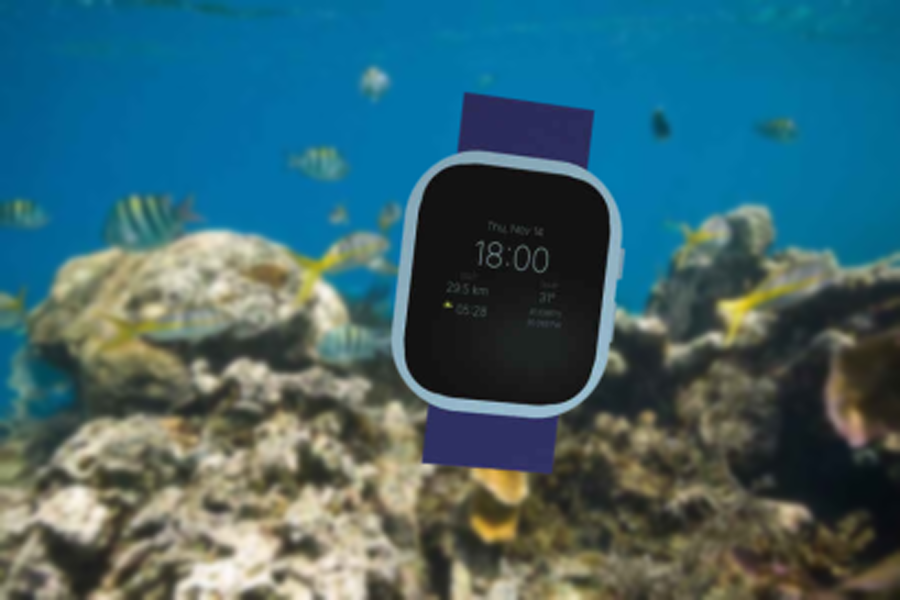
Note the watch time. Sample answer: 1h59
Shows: 18h00
